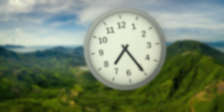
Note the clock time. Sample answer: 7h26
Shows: 7h25
